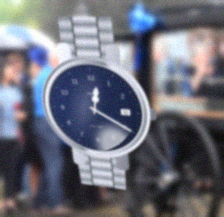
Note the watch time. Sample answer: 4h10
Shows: 12h20
